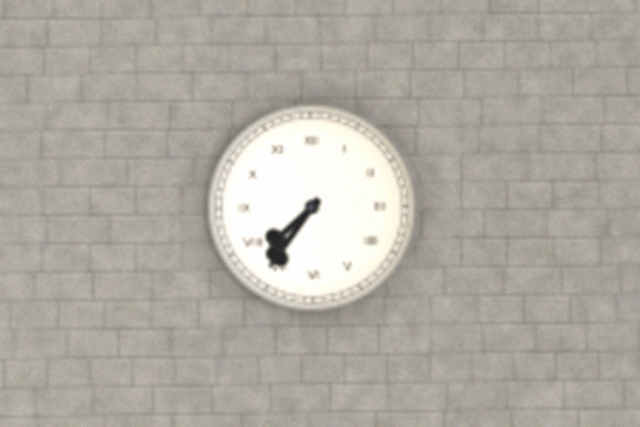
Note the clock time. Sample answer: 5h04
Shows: 7h36
